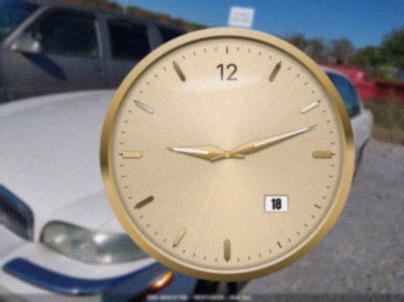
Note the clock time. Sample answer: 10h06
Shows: 9h12
